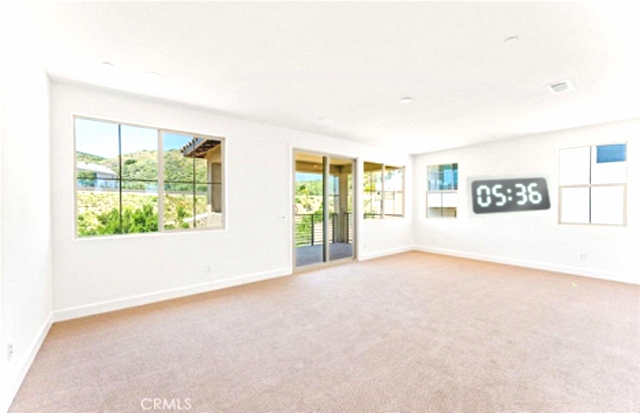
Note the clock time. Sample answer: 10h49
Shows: 5h36
